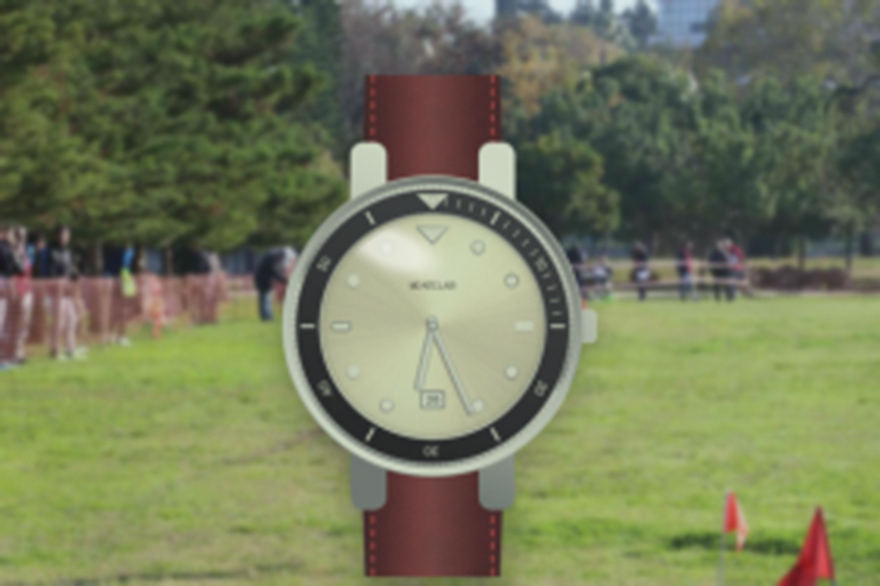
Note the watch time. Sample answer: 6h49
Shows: 6h26
